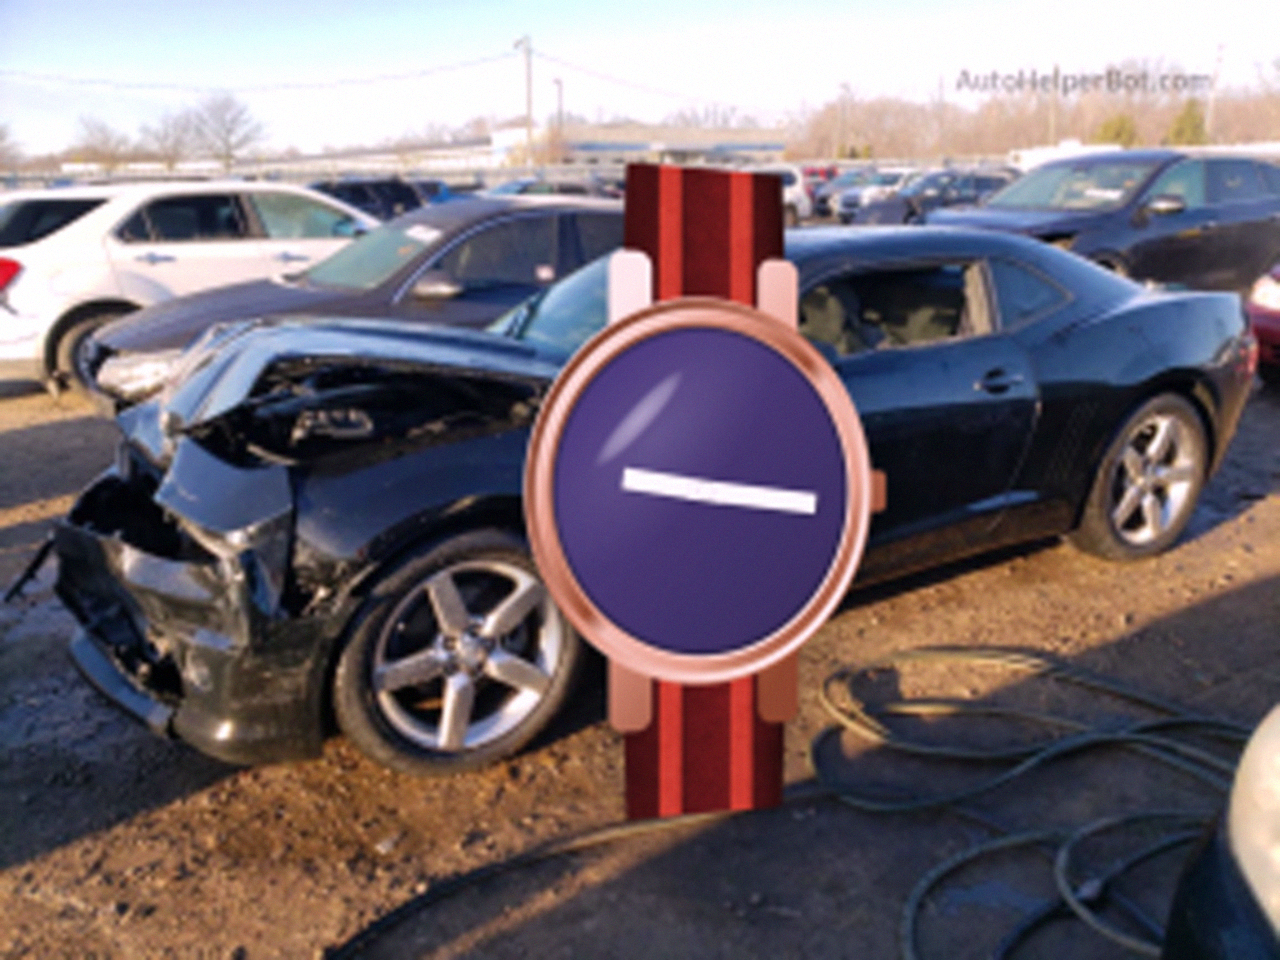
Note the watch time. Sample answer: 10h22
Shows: 9h16
